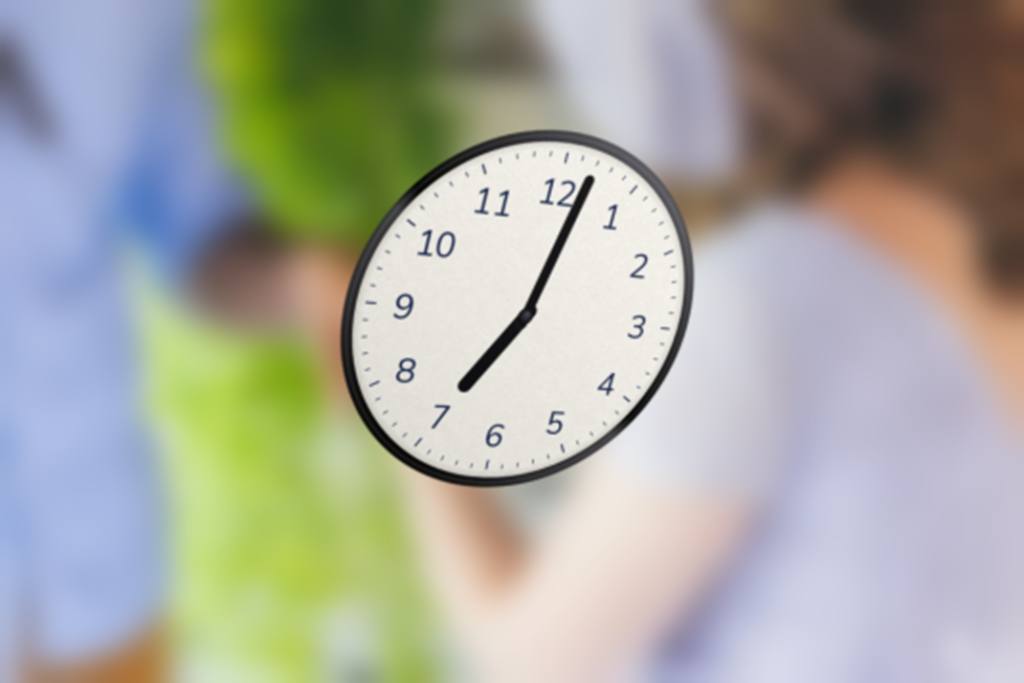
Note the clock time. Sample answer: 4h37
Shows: 7h02
